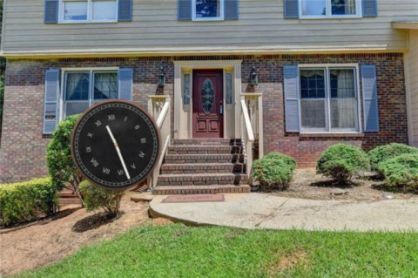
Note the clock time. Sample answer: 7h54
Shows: 11h28
